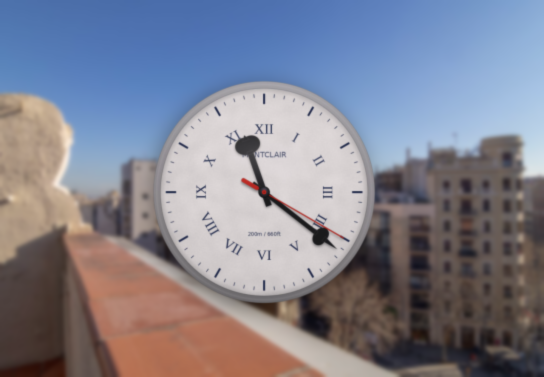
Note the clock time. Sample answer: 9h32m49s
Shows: 11h21m20s
